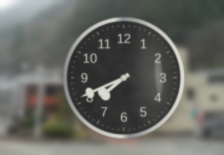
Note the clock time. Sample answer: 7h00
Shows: 7h41
